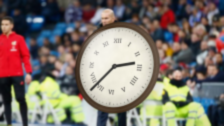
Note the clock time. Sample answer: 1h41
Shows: 2h37
